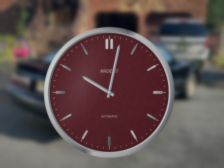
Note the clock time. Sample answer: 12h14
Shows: 10h02
